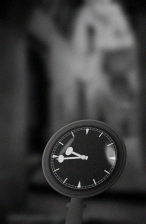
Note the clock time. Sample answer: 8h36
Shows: 9h44
